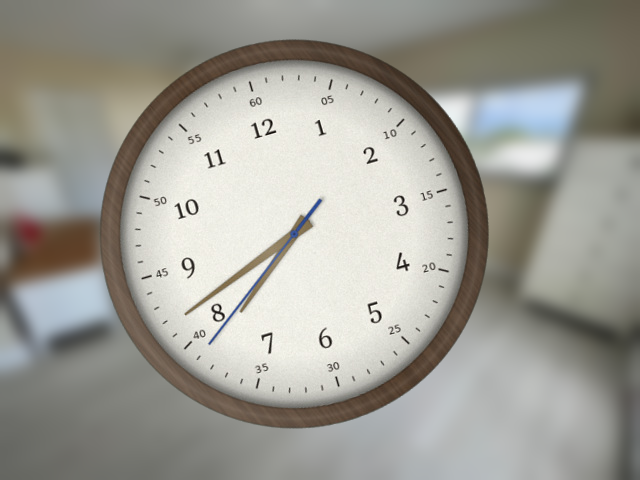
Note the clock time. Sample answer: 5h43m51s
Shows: 7h41m39s
